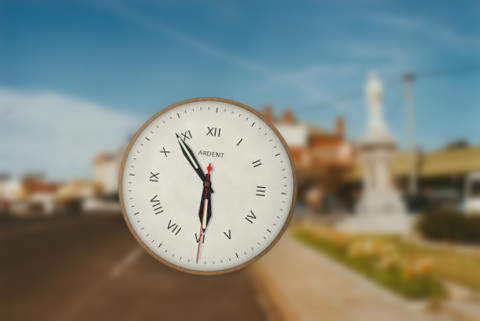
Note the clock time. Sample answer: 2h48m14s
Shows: 5h53m30s
